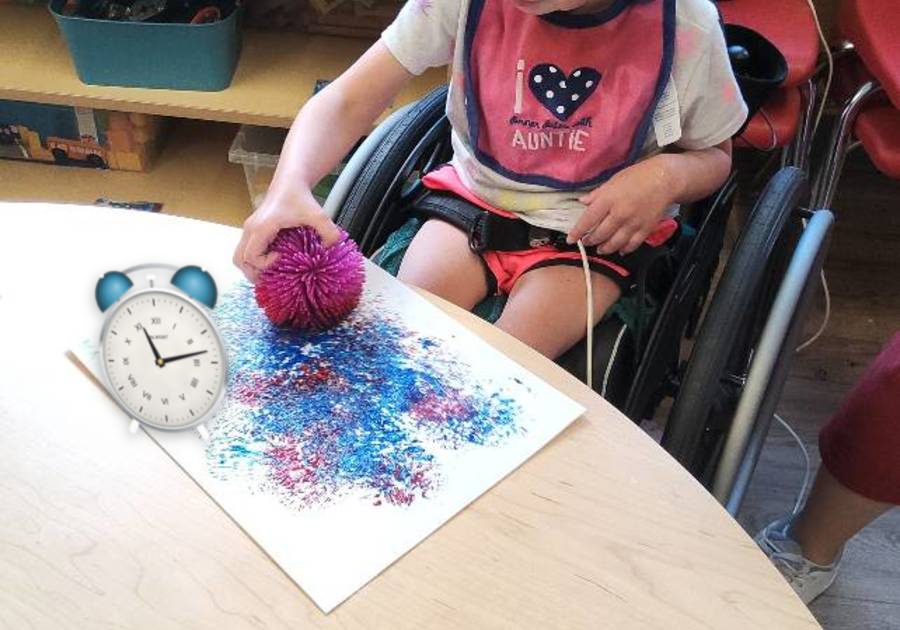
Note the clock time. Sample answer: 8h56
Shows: 11h13
